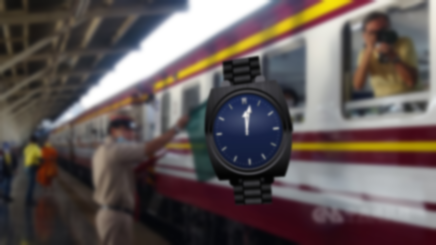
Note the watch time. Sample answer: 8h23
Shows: 12h02
